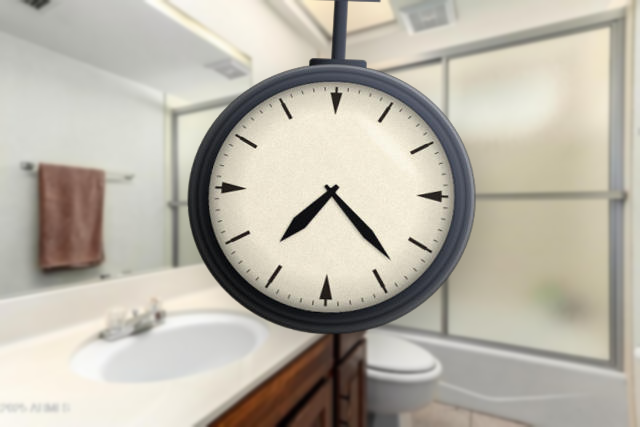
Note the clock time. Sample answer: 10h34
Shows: 7h23
